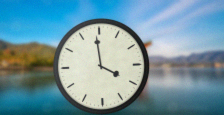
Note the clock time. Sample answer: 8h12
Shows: 3h59
